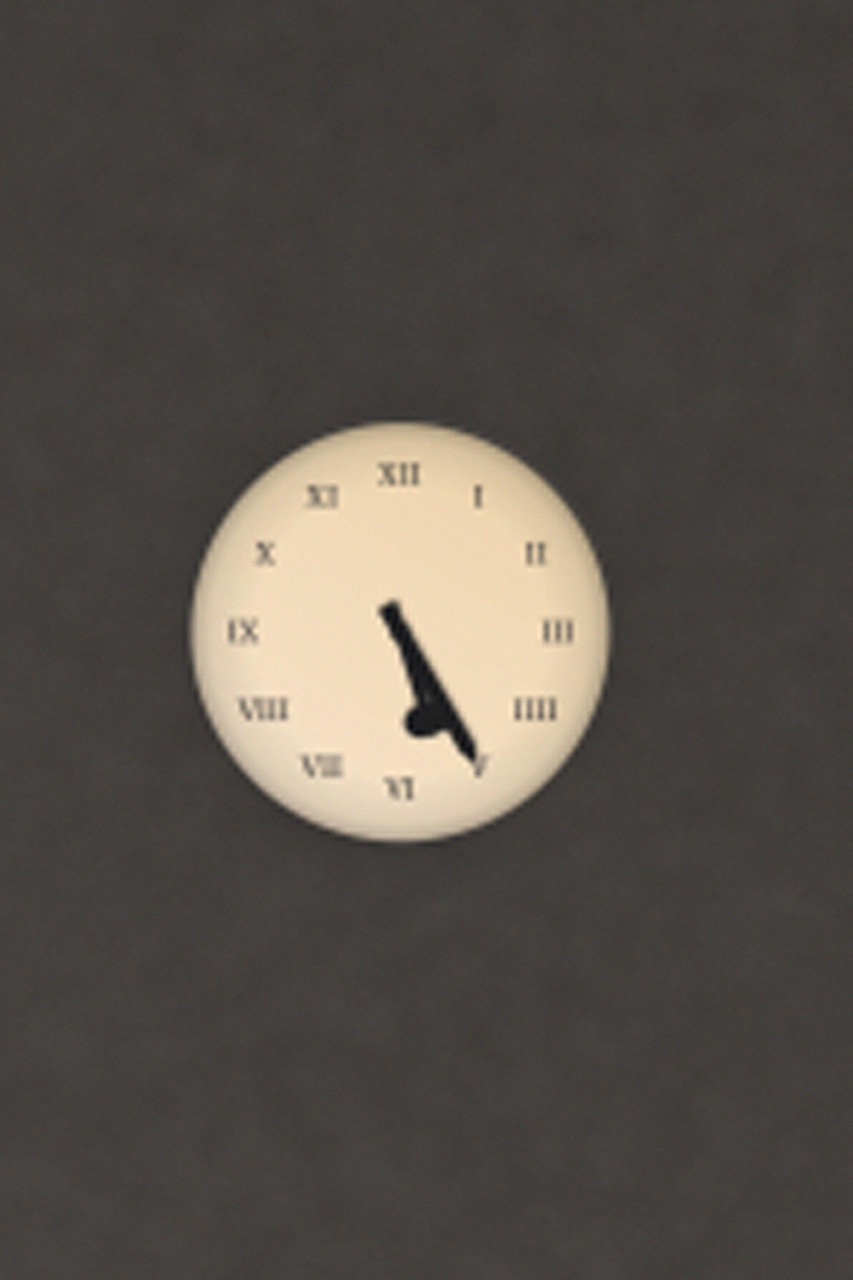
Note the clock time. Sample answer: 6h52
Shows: 5h25
